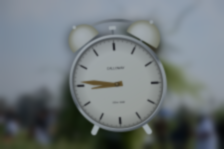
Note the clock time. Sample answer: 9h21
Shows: 8h46
